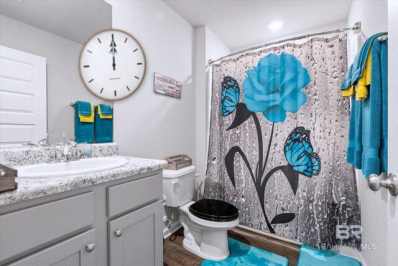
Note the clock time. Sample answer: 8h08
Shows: 12h00
